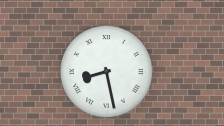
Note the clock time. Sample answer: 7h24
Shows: 8h28
